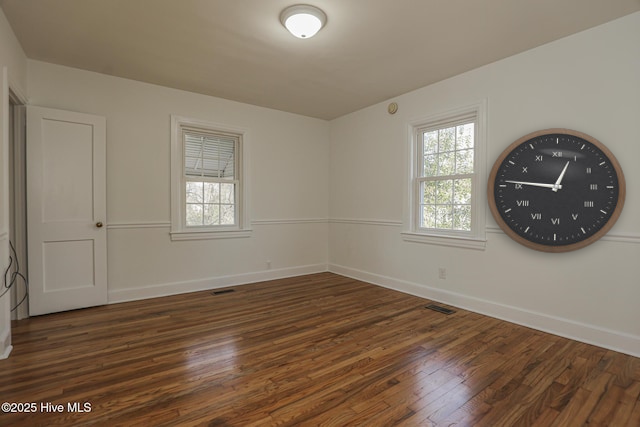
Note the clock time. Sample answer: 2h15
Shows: 12h46
